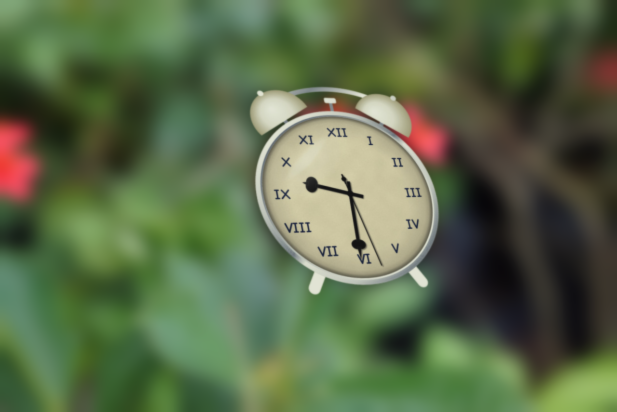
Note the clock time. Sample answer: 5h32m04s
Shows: 9h30m28s
